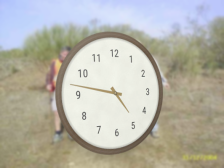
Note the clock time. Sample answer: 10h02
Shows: 4h47
